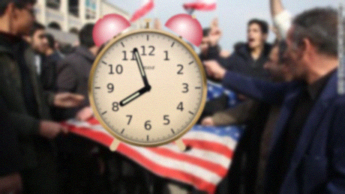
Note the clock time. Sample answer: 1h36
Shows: 7h57
